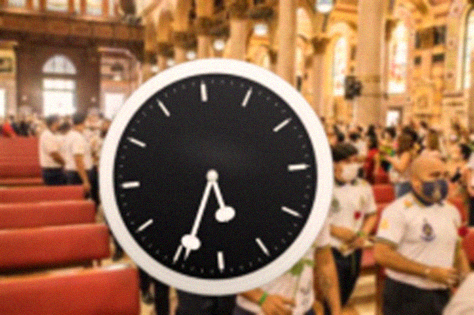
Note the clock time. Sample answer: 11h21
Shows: 5h34
